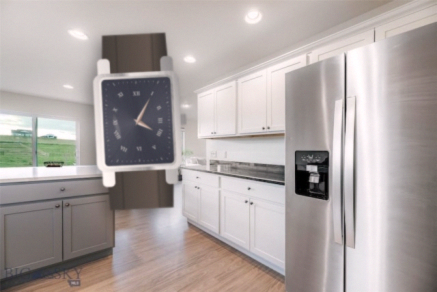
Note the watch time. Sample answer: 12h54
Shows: 4h05
